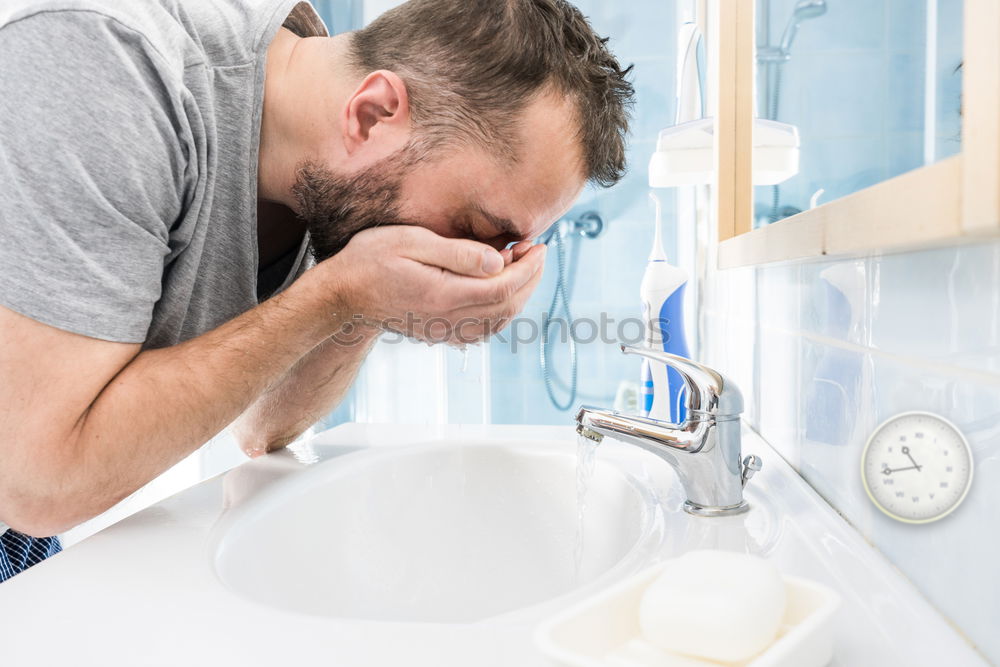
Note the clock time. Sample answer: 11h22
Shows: 10h43
